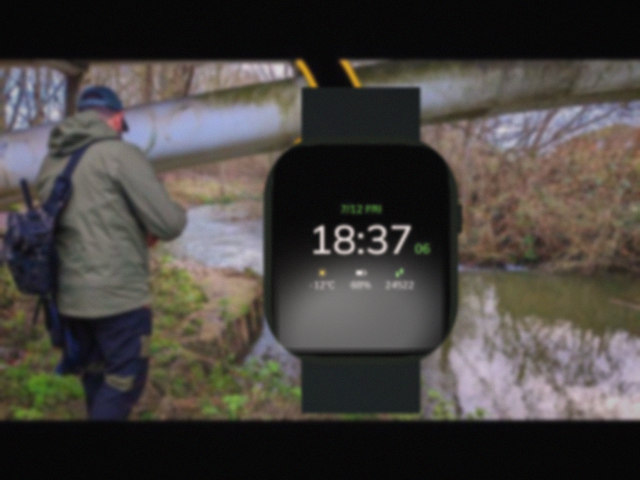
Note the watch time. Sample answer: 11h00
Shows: 18h37
